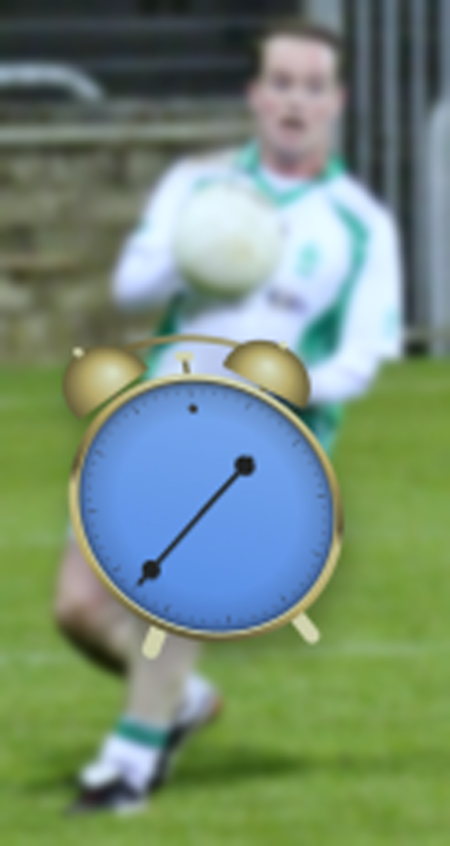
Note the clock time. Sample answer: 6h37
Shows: 1h38
